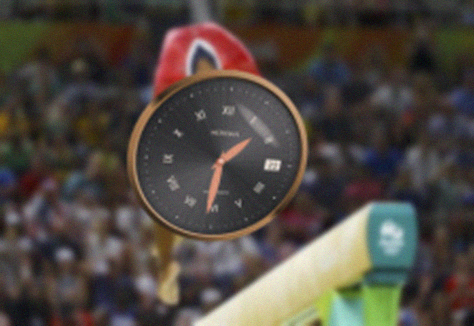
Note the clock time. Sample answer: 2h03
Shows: 1h31
